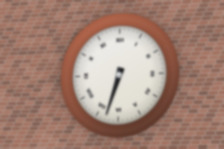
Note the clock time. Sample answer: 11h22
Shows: 6h33
